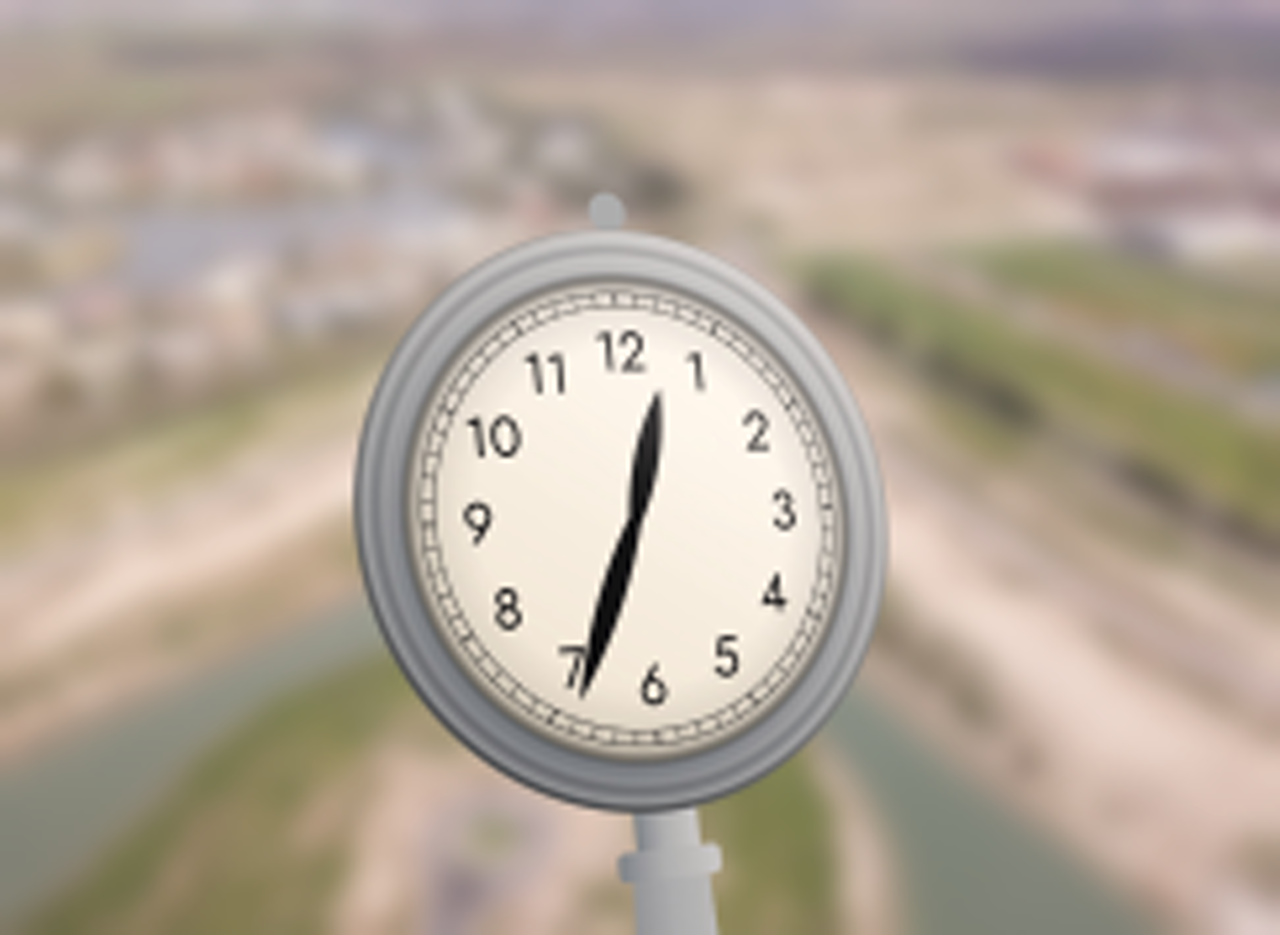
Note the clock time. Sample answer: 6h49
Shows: 12h34
